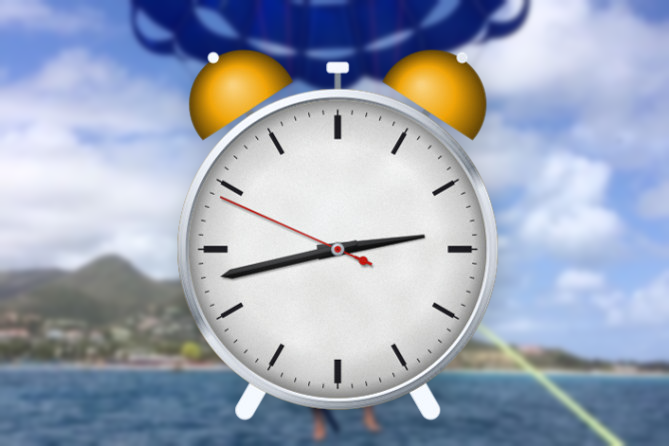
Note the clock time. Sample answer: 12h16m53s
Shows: 2h42m49s
